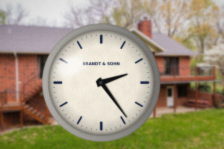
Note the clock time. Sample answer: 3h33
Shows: 2h24
